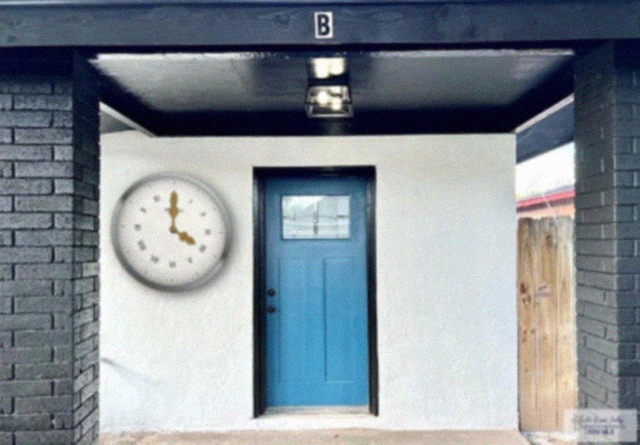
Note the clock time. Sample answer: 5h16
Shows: 4h00
